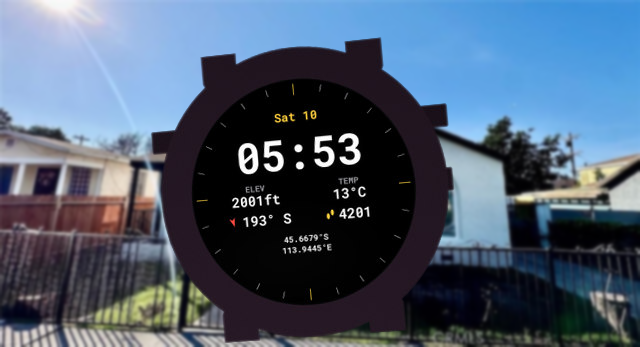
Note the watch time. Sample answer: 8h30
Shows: 5h53
